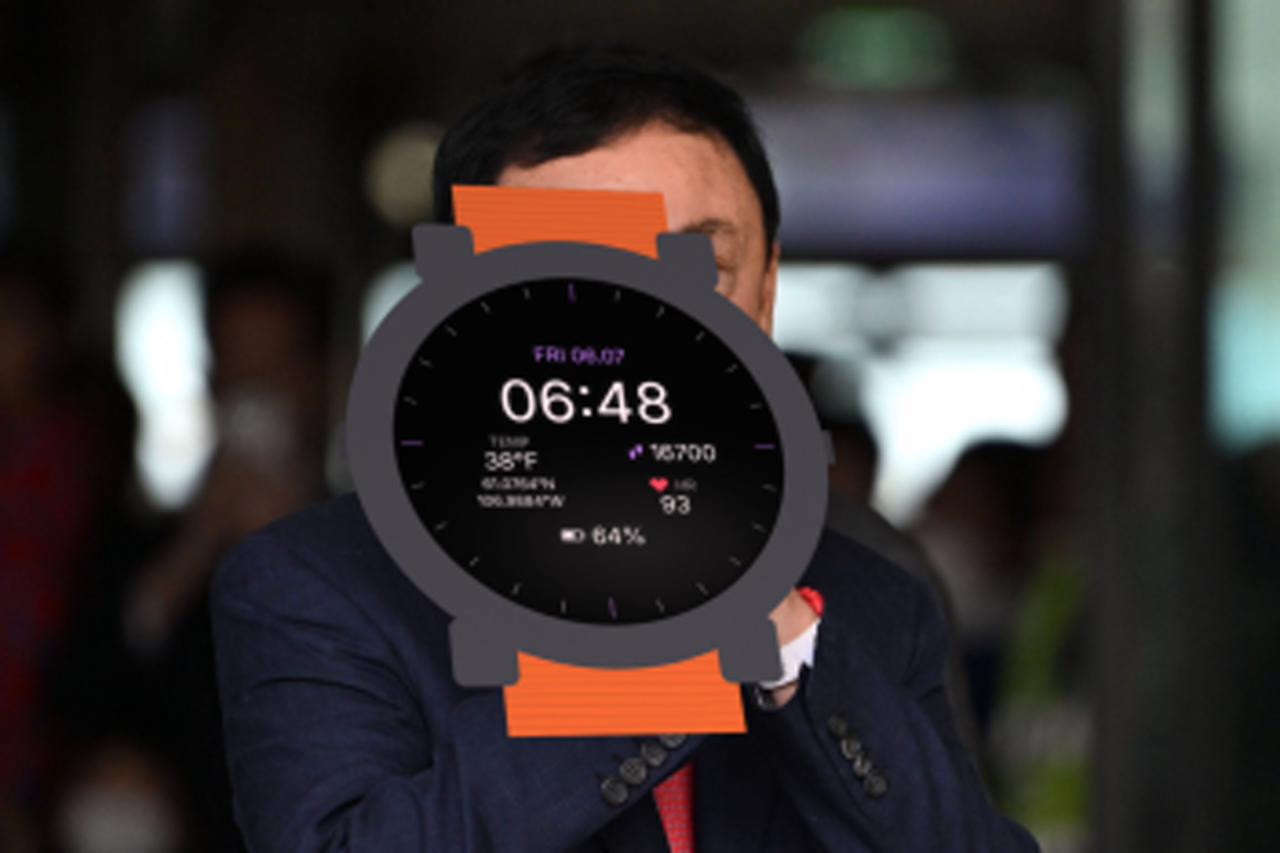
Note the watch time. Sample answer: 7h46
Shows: 6h48
